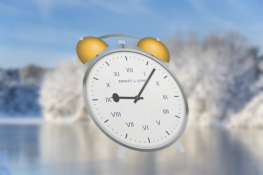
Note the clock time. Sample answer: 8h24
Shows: 9h07
